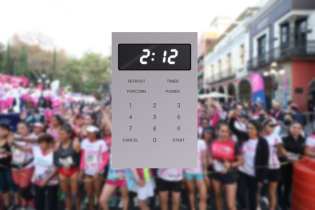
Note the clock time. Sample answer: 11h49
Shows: 2h12
